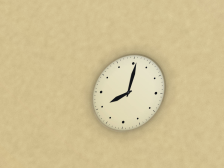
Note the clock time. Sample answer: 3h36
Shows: 8h01
